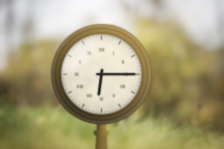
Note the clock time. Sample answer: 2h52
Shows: 6h15
